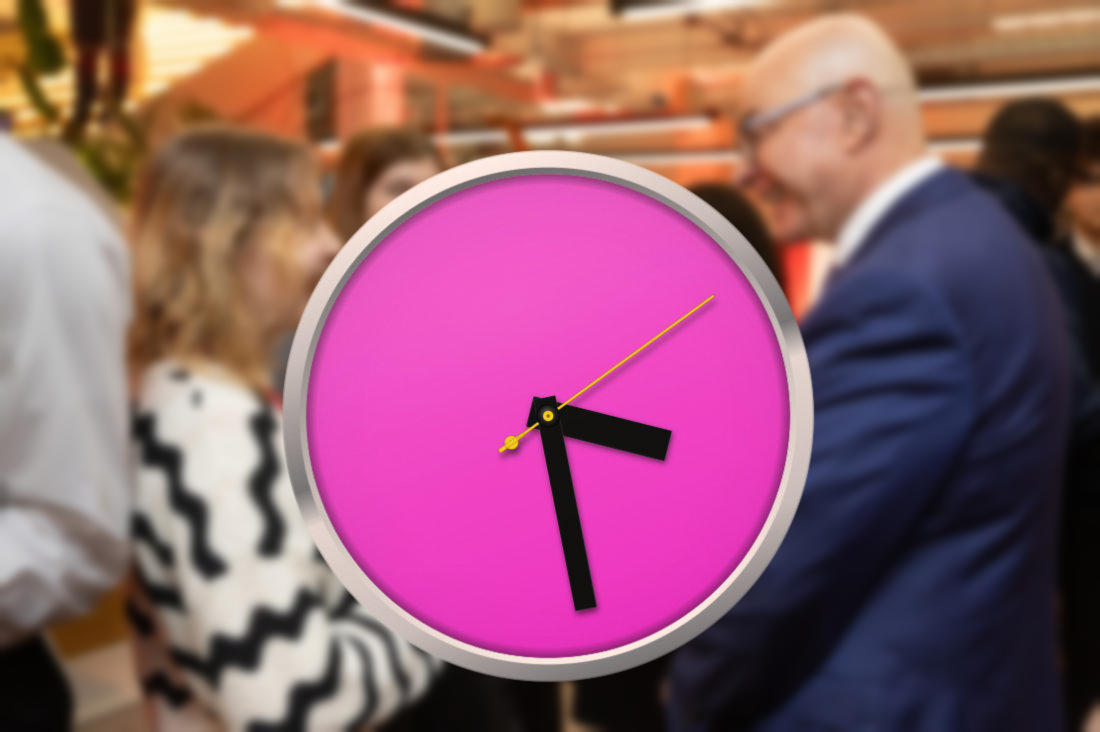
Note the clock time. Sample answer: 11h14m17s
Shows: 3h28m09s
